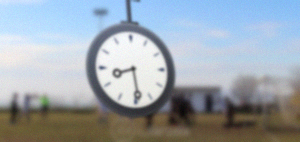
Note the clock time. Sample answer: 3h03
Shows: 8h29
